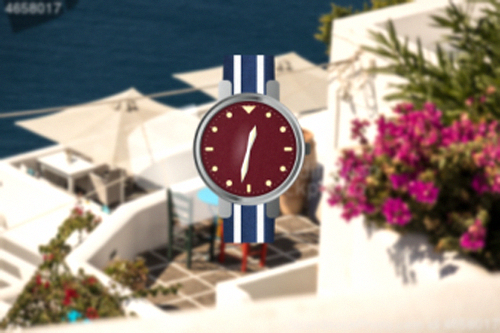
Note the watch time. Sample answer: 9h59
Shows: 12h32
